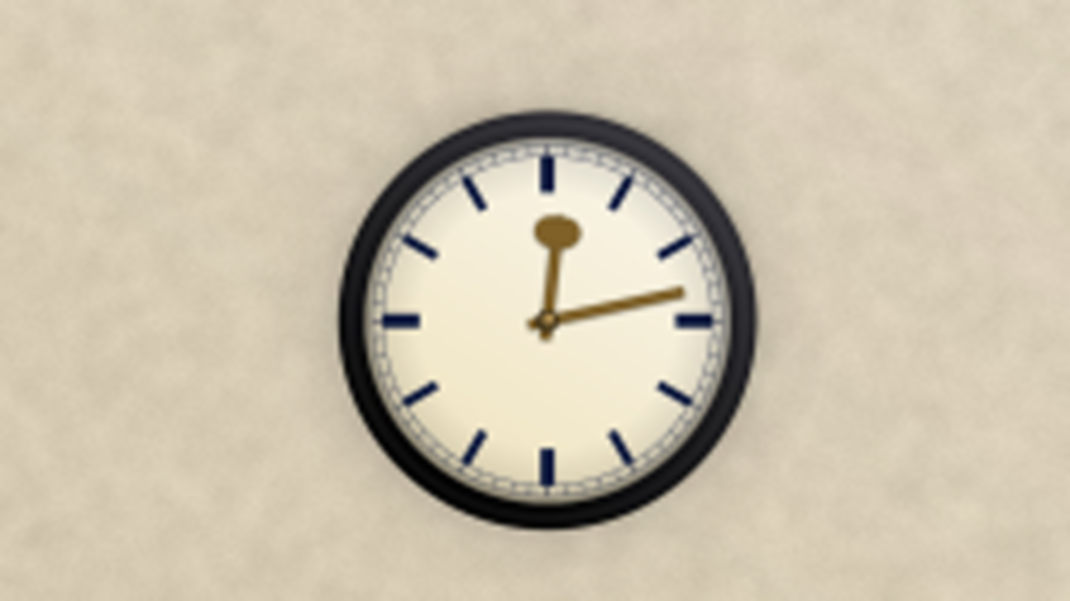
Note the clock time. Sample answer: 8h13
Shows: 12h13
